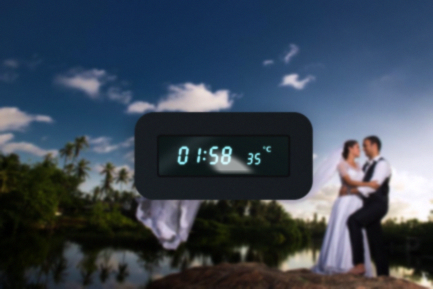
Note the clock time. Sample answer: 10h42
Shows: 1h58
